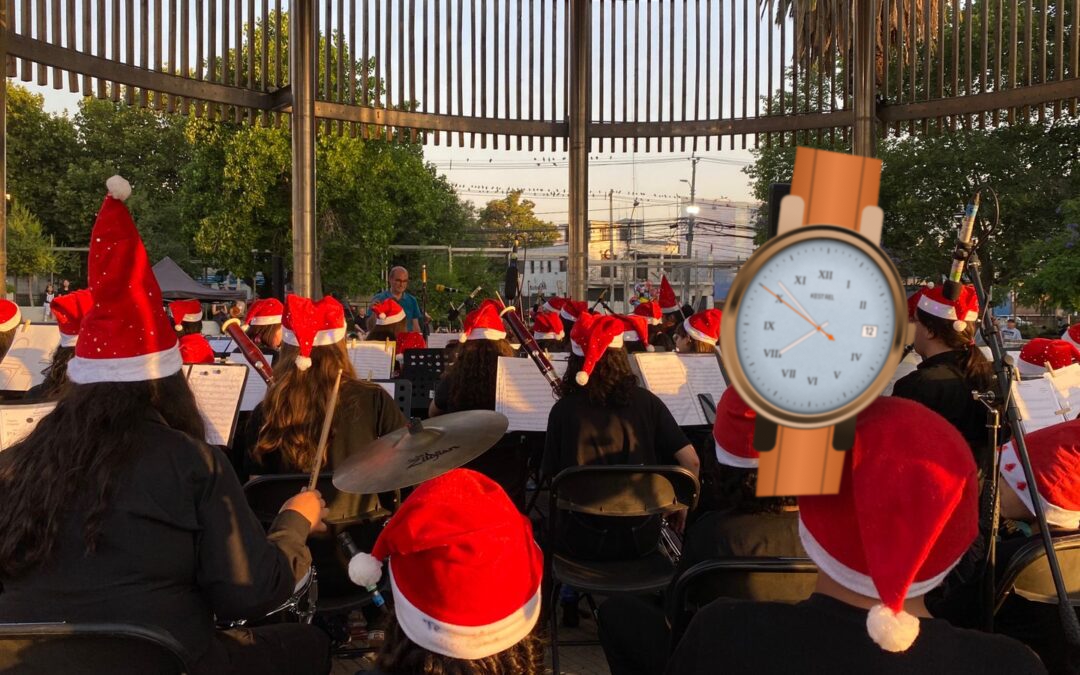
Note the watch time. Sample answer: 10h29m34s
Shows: 7h51m50s
